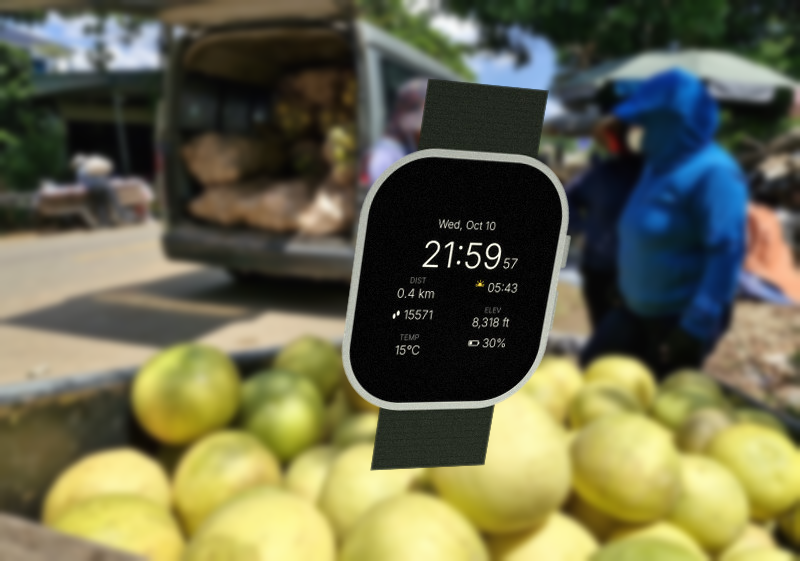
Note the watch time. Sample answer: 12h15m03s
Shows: 21h59m57s
